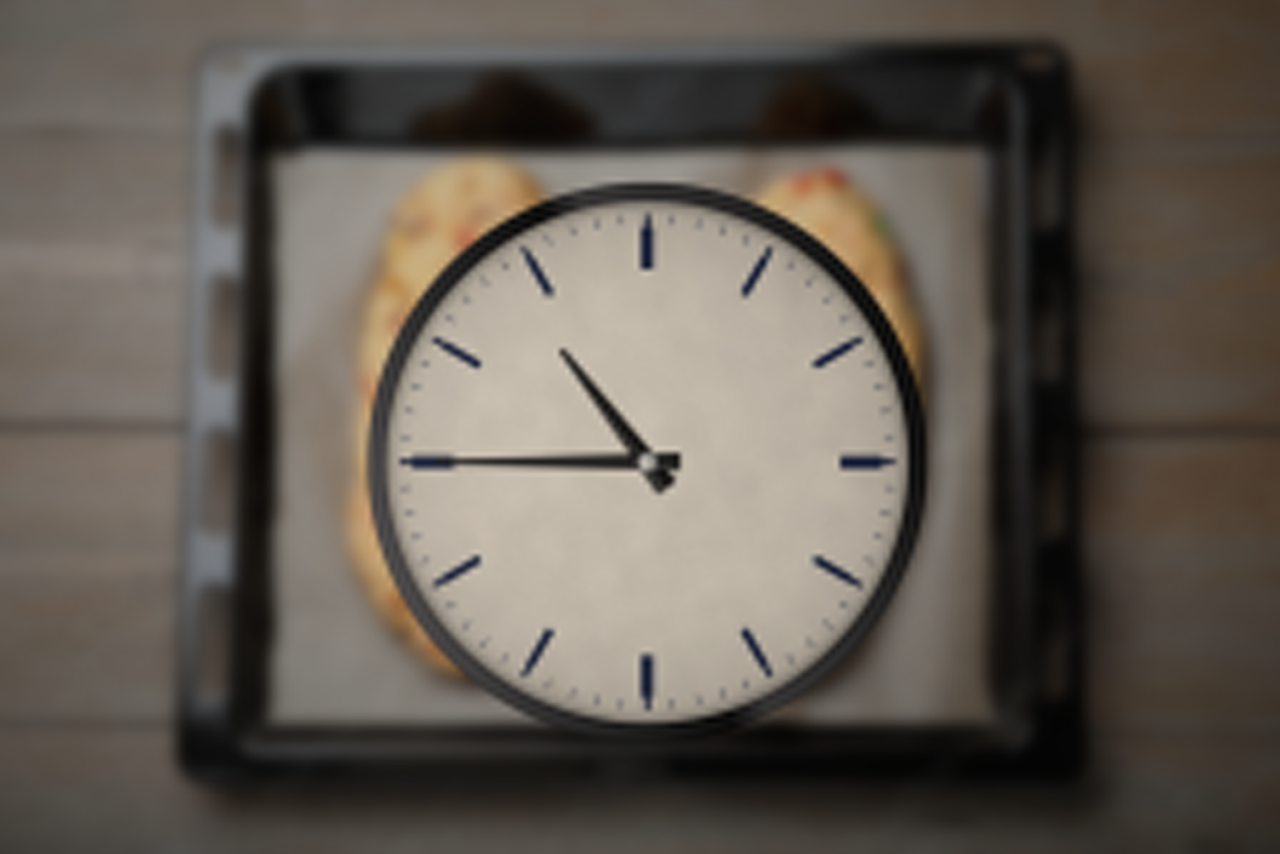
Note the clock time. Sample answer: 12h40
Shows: 10h45
